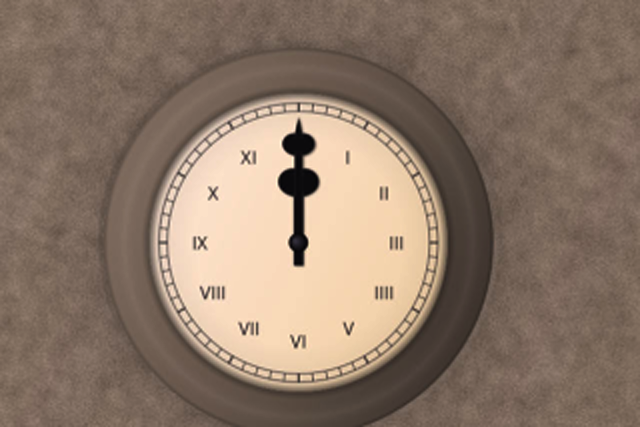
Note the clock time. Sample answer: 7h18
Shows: 12h00
